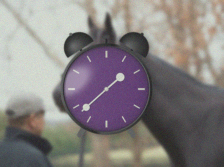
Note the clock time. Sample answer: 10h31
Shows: 1h38
